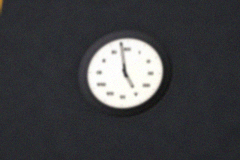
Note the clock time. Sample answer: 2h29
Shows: 4h58
